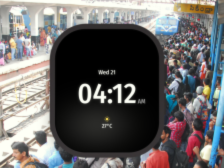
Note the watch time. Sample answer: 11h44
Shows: 4h12
